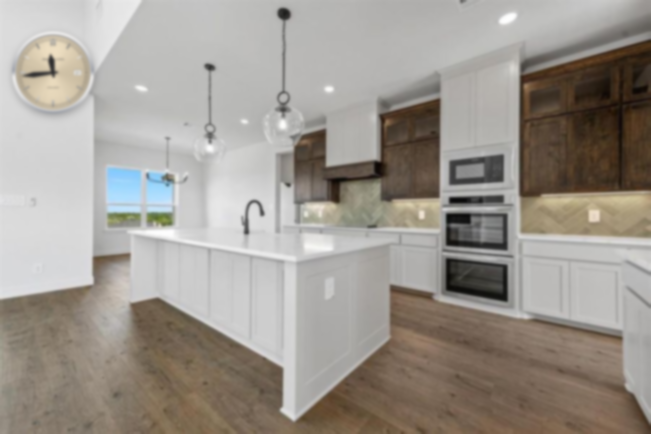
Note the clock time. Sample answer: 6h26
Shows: 11h44
